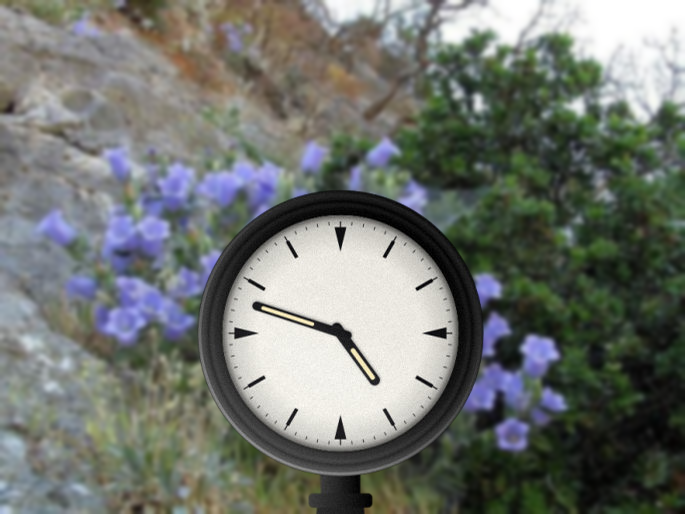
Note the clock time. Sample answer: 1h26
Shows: 4h48
